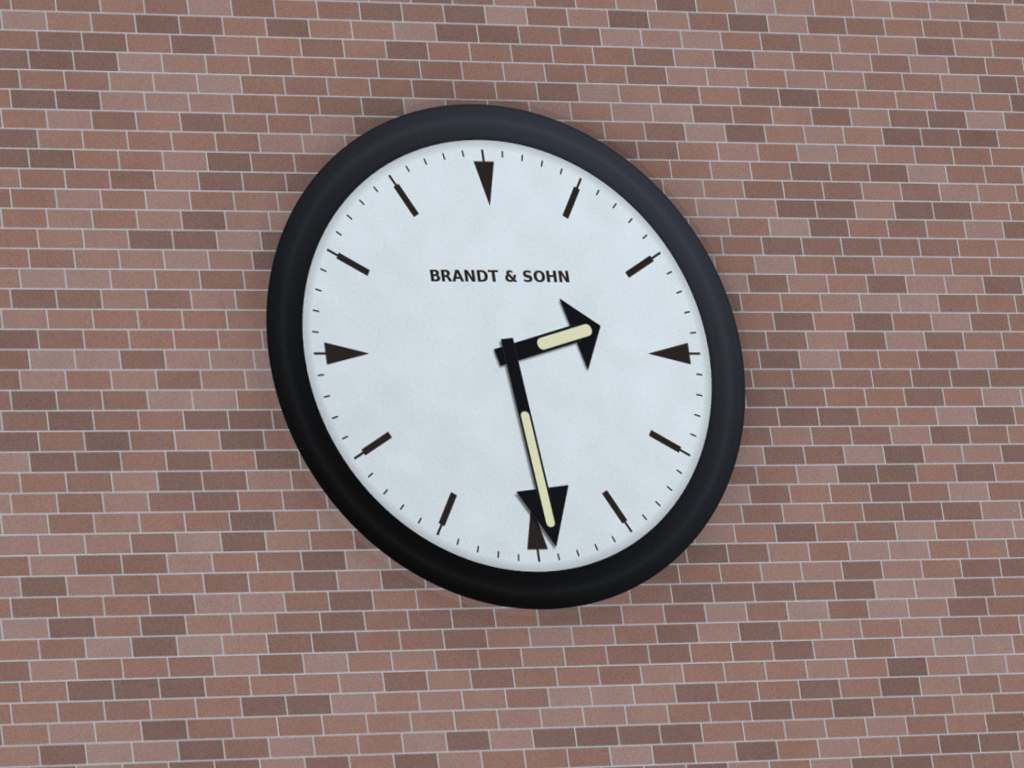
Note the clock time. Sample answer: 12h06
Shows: 2h29
